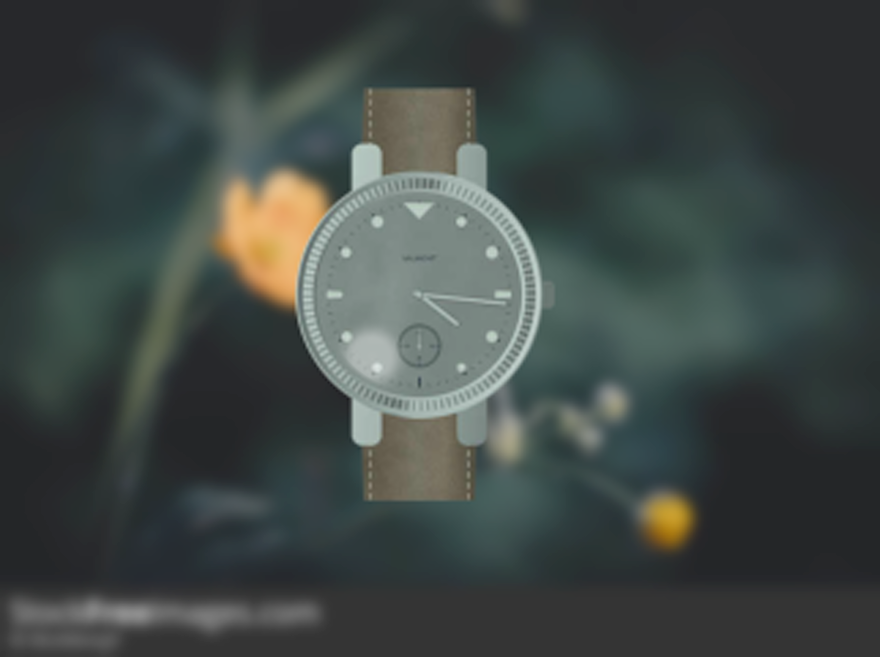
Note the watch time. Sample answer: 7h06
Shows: 4h16
